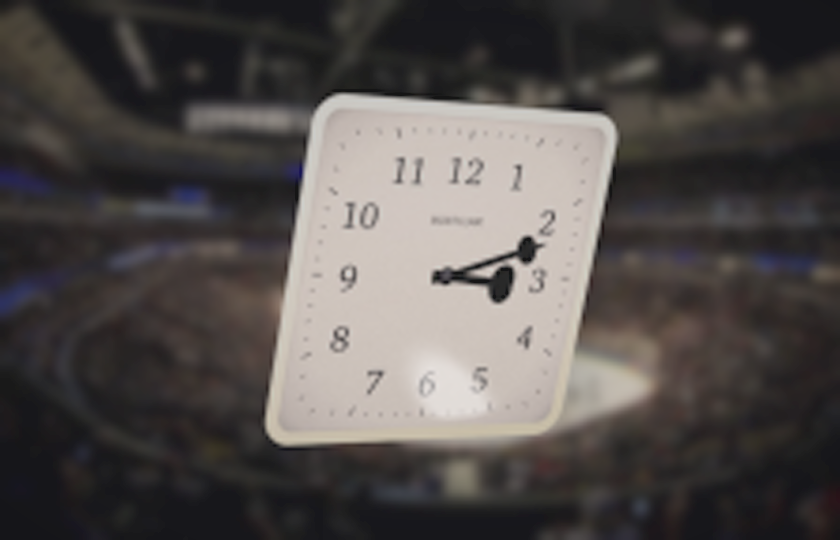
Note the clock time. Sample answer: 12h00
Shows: 3h12
